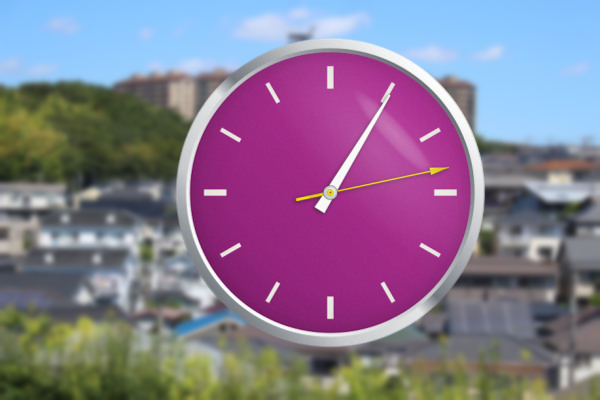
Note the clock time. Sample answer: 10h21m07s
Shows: 1h05m13s
